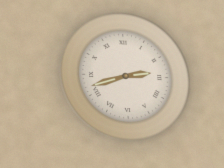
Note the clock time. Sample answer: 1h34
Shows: 2h42
